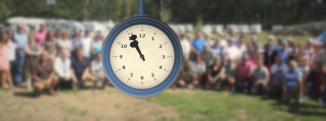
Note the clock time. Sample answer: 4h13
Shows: 10h56
